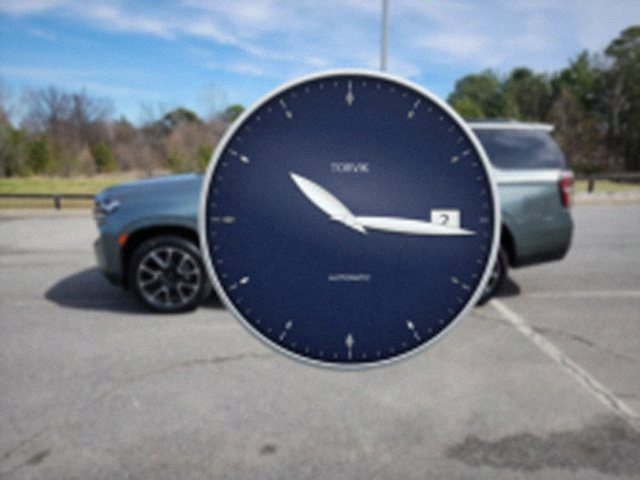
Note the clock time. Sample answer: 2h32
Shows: 10h16
